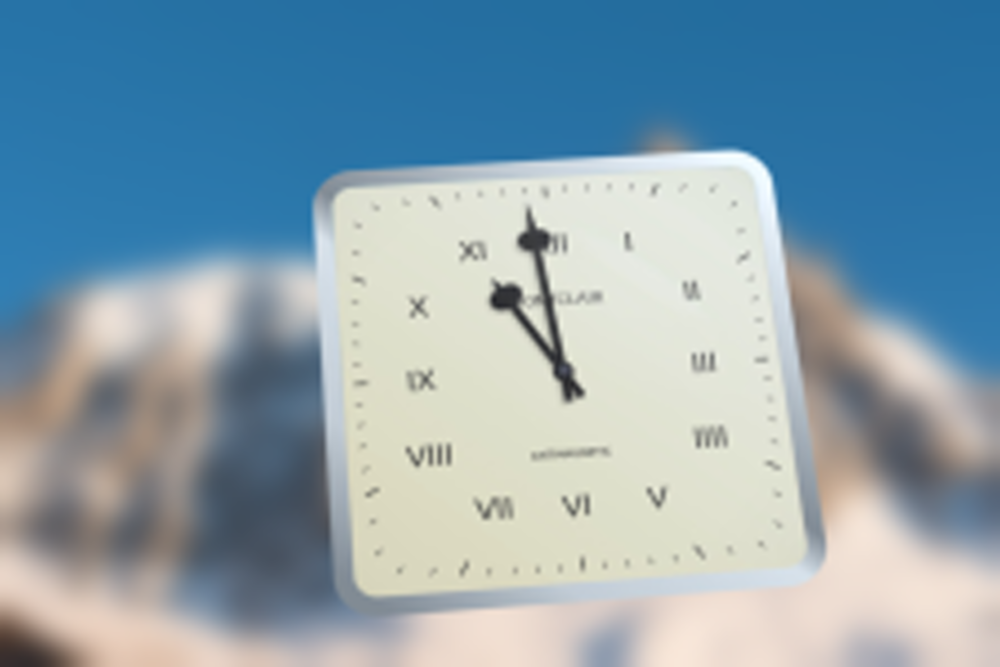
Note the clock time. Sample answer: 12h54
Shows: 10h59
